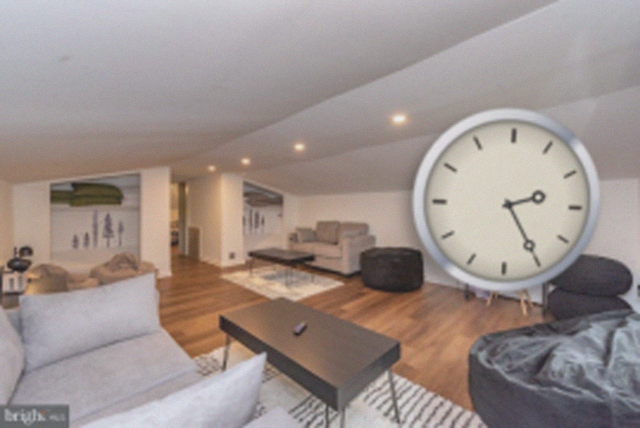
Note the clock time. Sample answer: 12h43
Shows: 2h25
